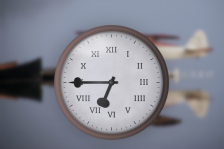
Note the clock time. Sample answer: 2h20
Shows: 6h45
